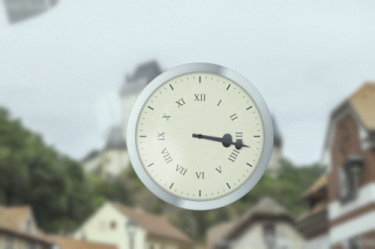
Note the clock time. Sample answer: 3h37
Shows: 3h17
